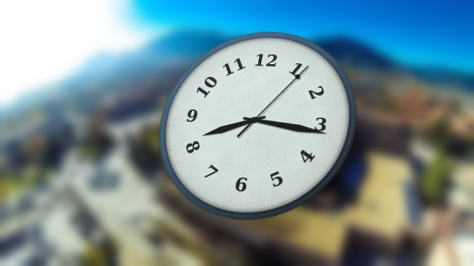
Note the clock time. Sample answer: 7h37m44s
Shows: 8h16m06s
